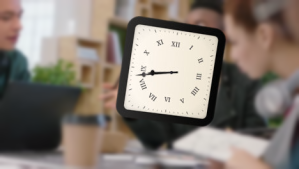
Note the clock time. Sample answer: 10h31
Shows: 8h43
